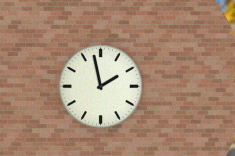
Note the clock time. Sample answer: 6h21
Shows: 1h58
